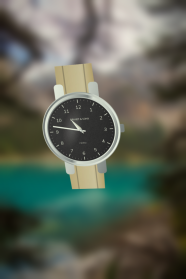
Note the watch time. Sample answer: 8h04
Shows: 10h47
